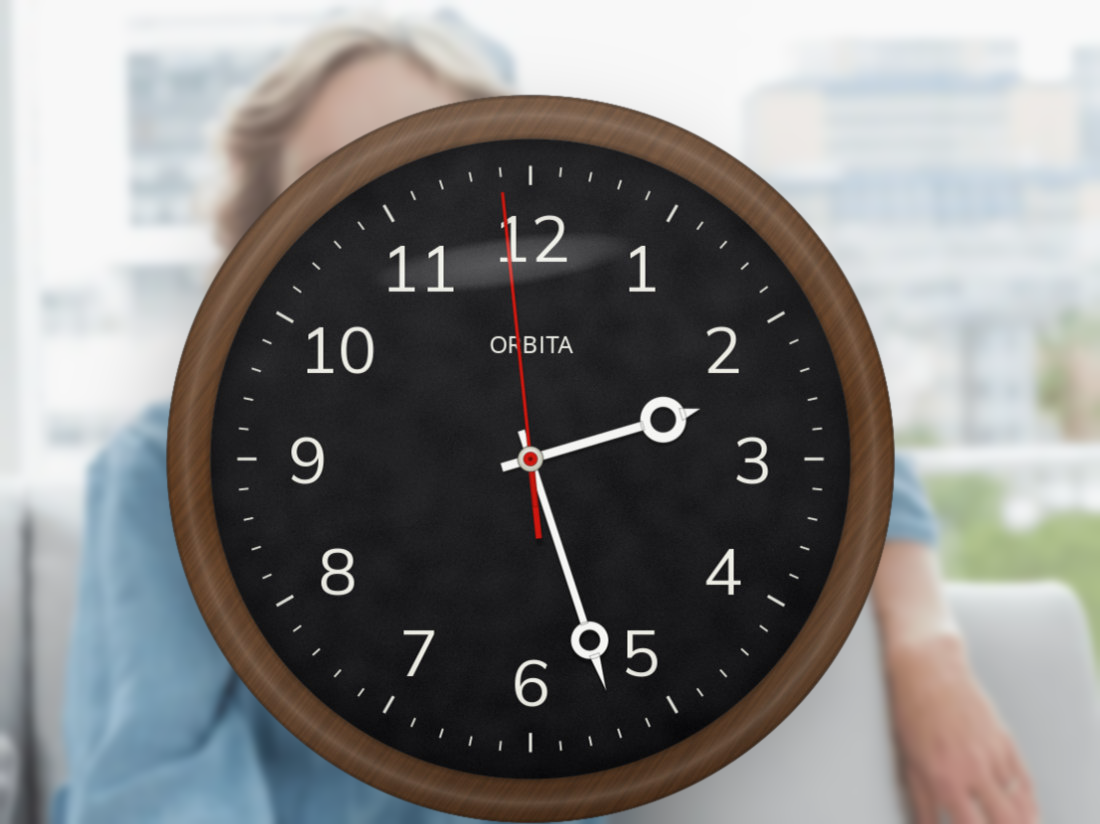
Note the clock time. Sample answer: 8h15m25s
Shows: 2h26m59s
